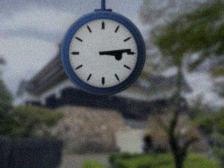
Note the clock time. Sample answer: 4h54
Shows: 3h14
